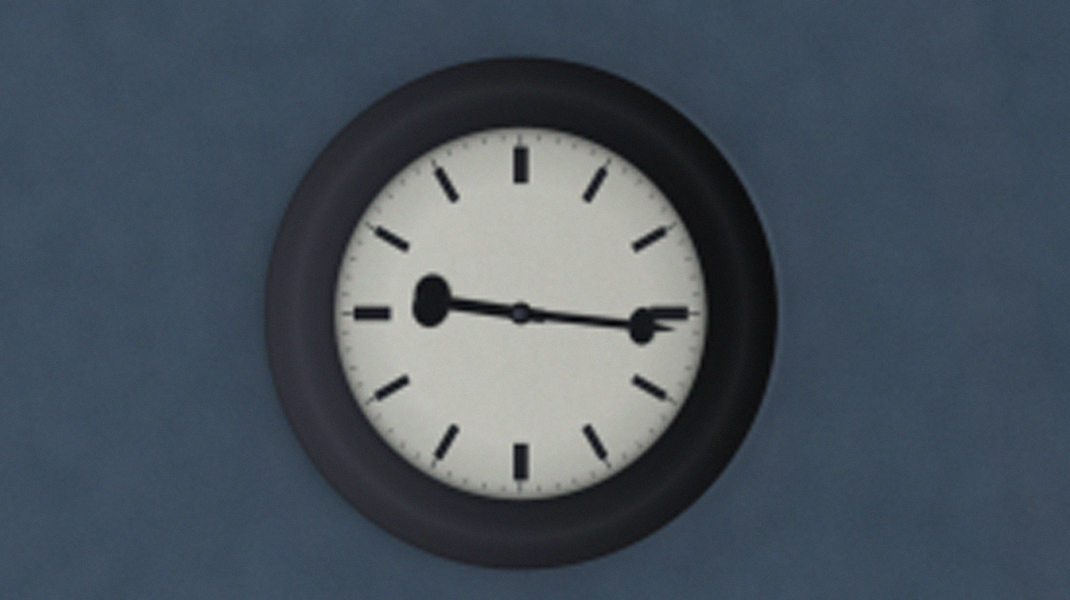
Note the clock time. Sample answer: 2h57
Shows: 9h16
